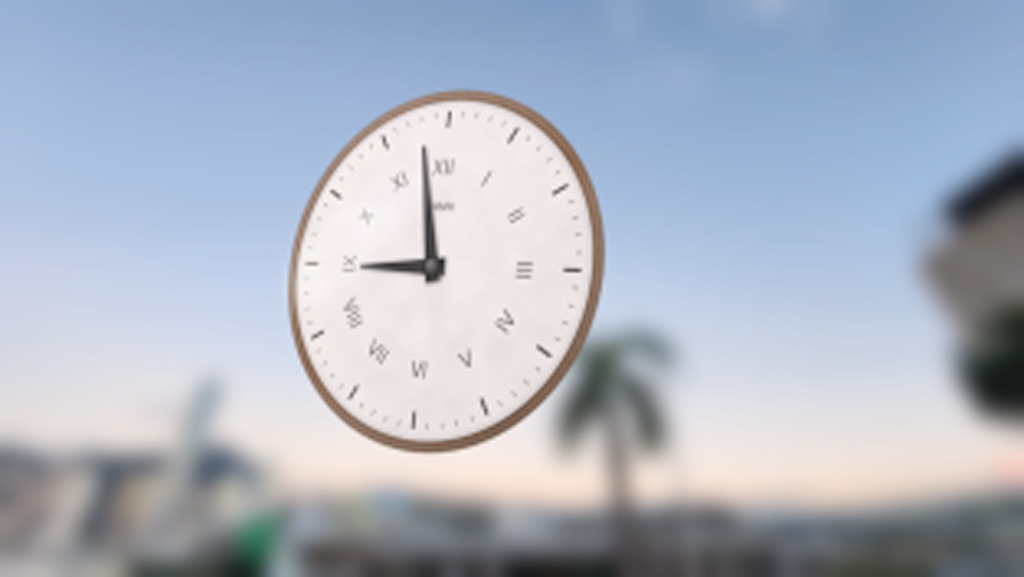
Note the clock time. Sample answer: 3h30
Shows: 8h58
